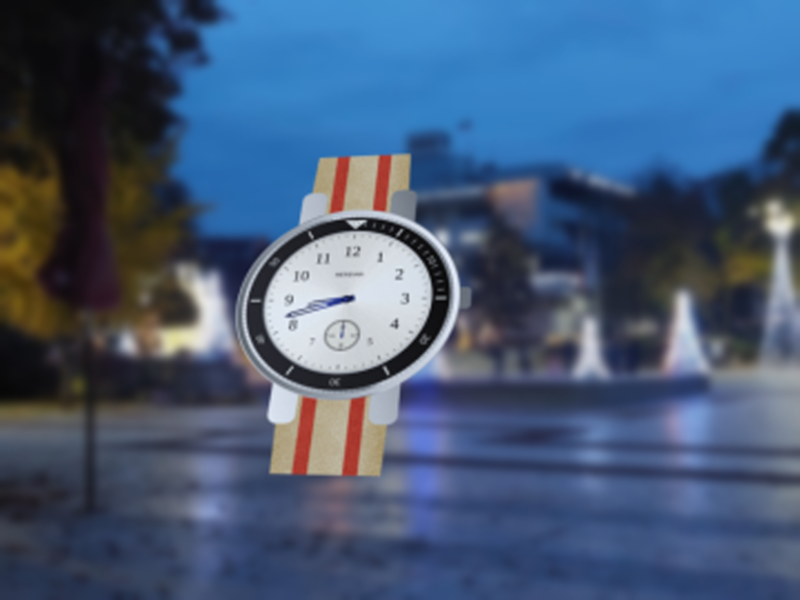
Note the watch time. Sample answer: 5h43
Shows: 8h42
